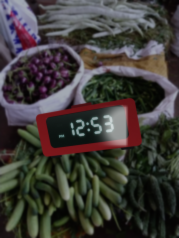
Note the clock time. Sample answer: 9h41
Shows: 12h53
